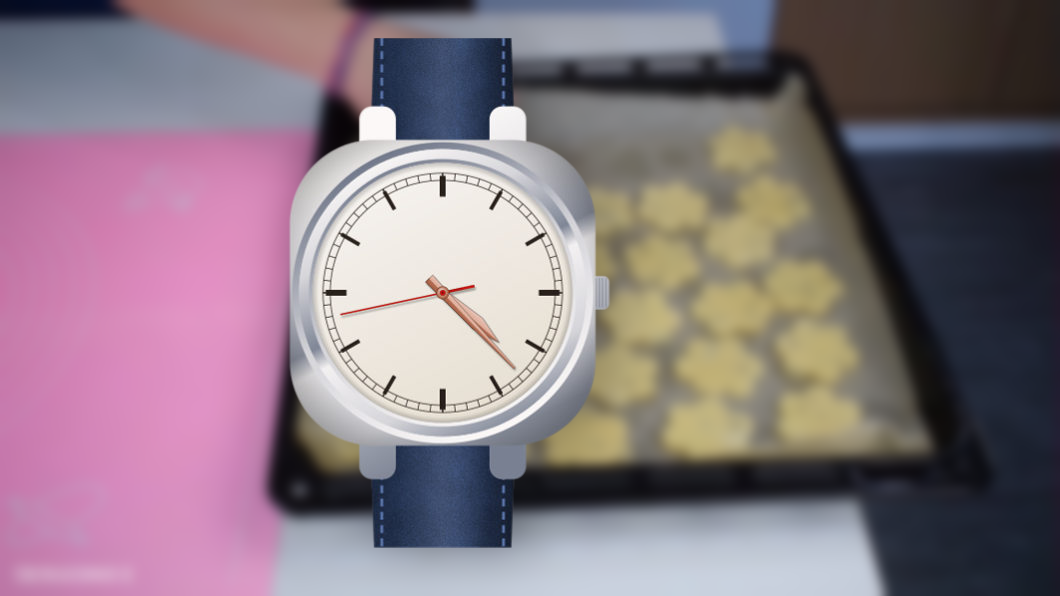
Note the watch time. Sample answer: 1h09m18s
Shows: 4h22m43s
